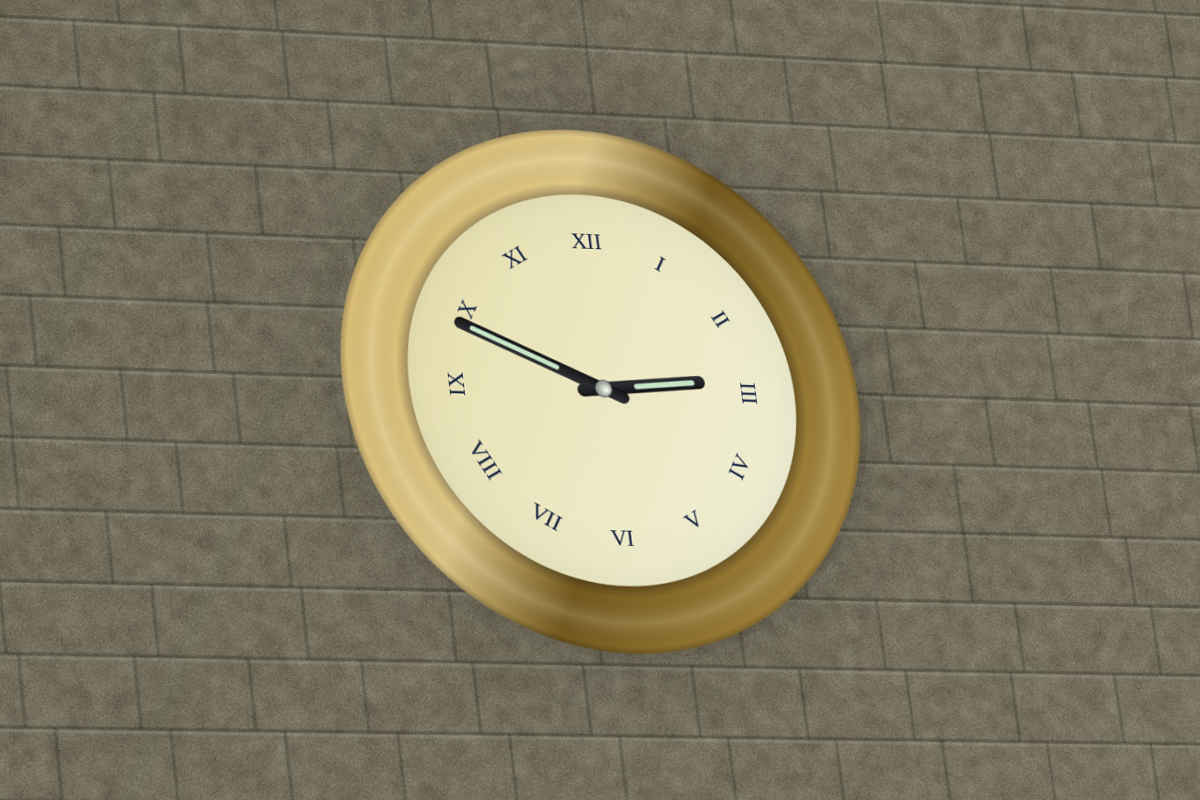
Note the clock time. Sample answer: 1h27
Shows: 2h49
